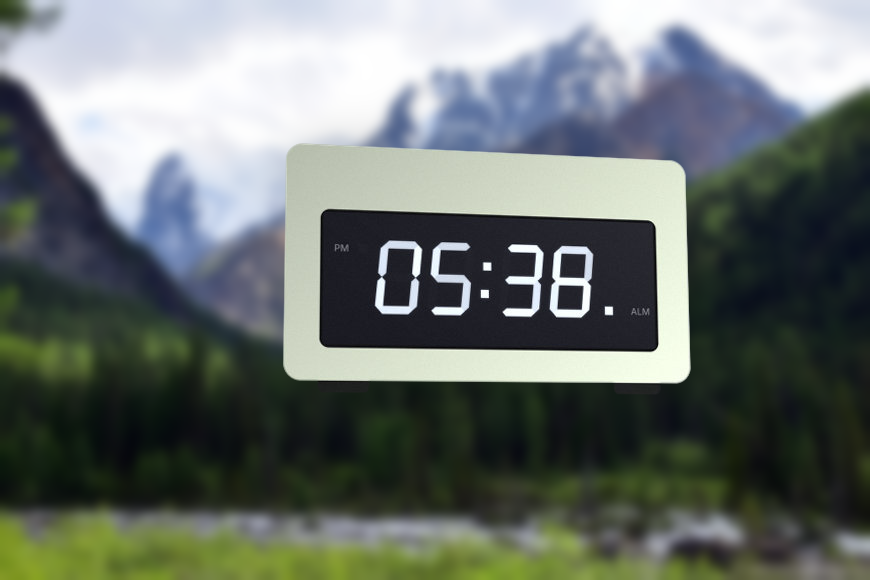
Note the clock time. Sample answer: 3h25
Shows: 5h38
